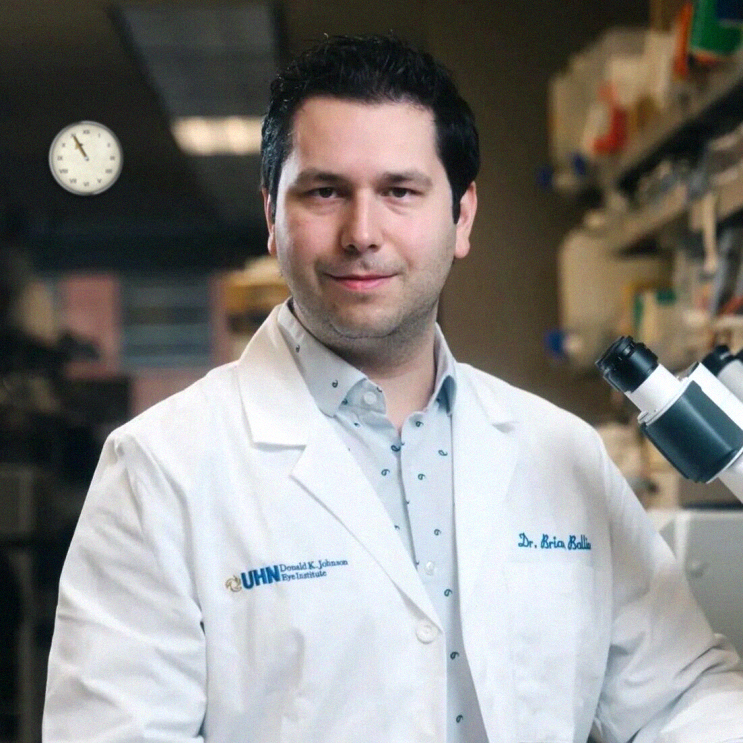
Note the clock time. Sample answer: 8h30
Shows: 10h55
